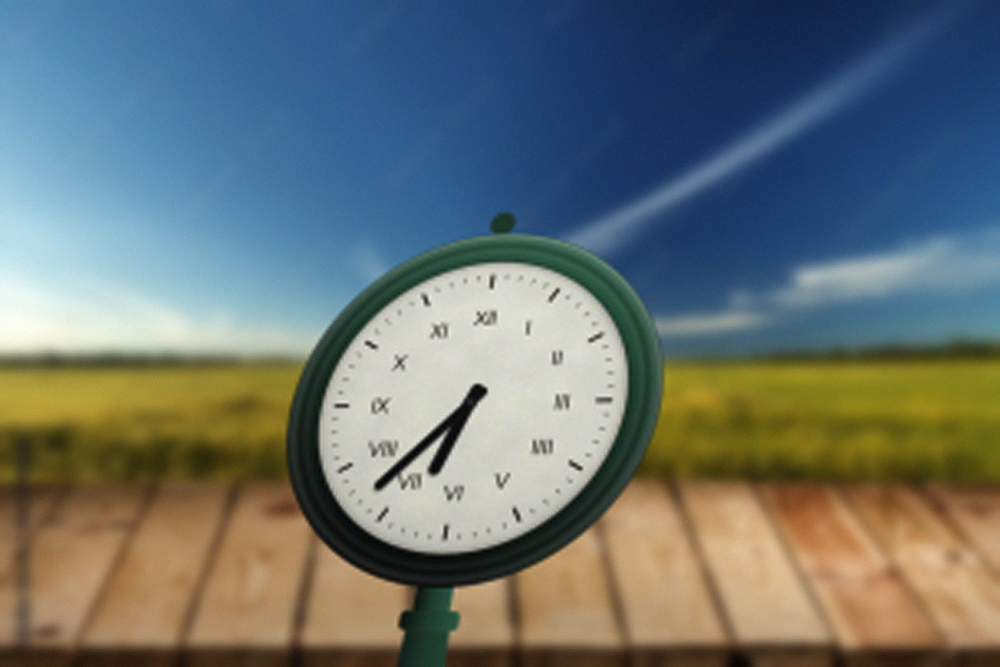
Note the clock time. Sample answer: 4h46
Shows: 6h37
